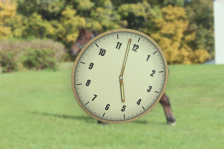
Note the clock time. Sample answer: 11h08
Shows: 4h58
